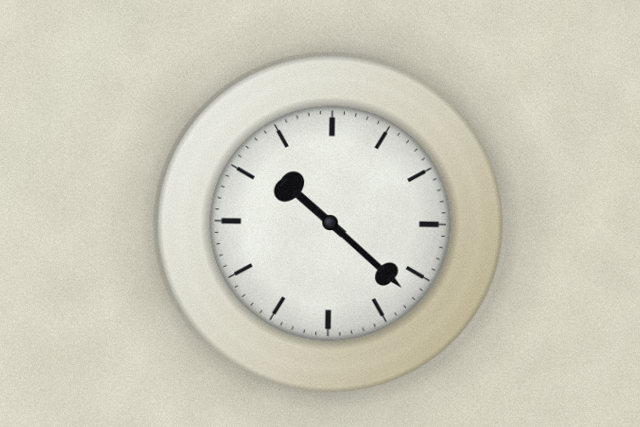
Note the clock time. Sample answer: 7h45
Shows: 10h22
